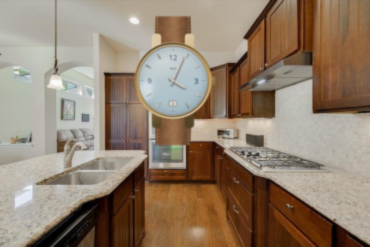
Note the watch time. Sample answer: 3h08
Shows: 4h04
